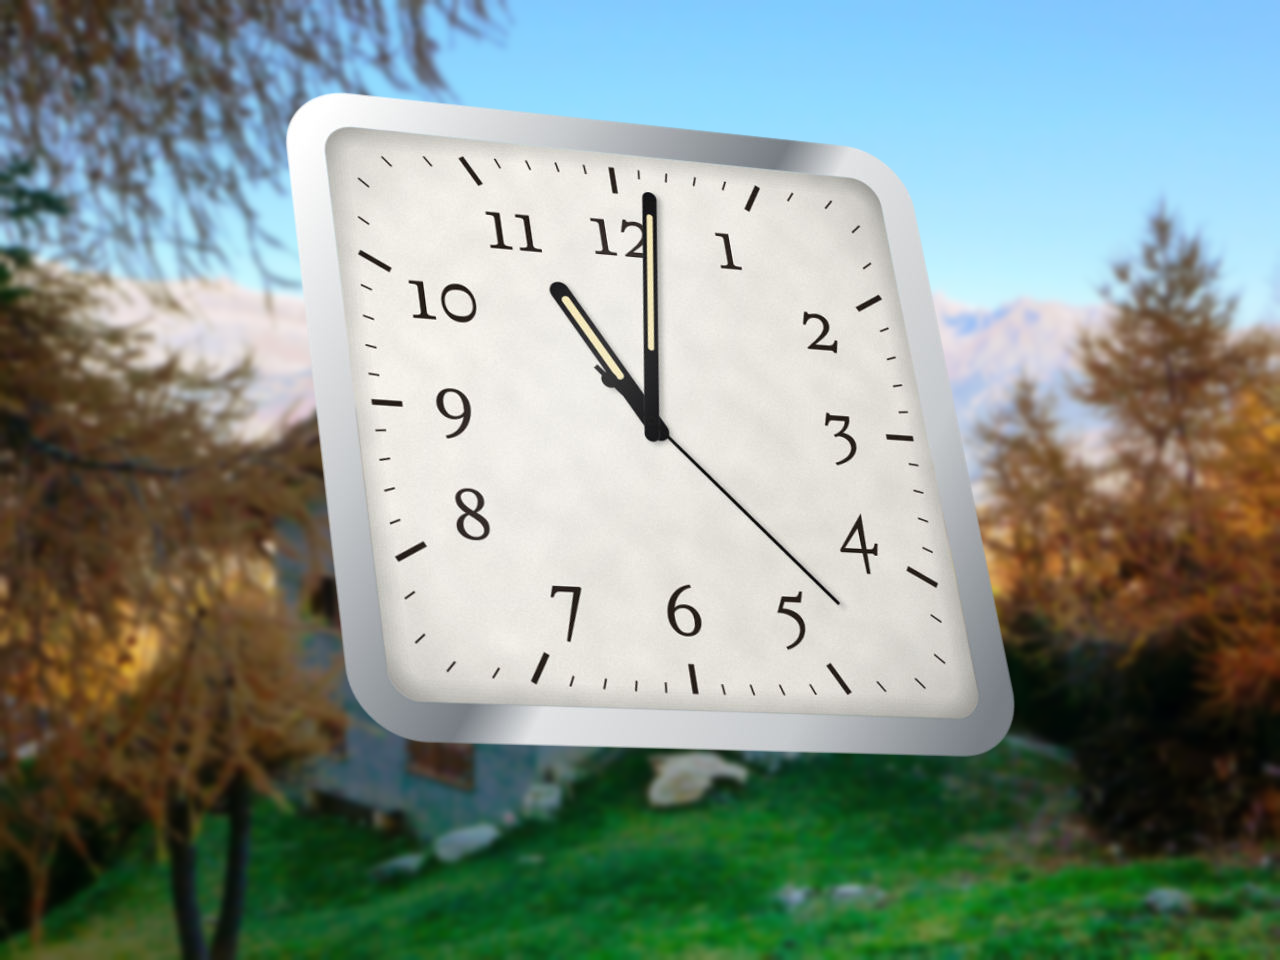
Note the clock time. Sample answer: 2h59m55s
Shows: 11h01m23s
